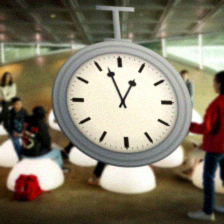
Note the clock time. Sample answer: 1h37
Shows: 12h57
